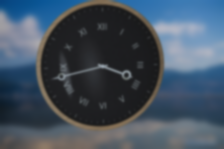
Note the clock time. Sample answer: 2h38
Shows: 3h43
